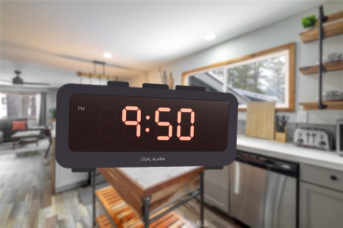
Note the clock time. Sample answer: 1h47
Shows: 9h50
